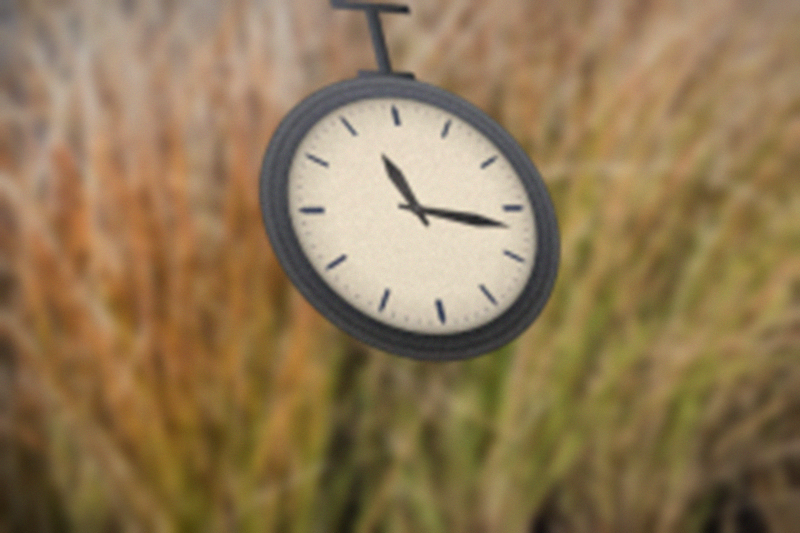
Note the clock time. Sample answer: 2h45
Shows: 11h17
